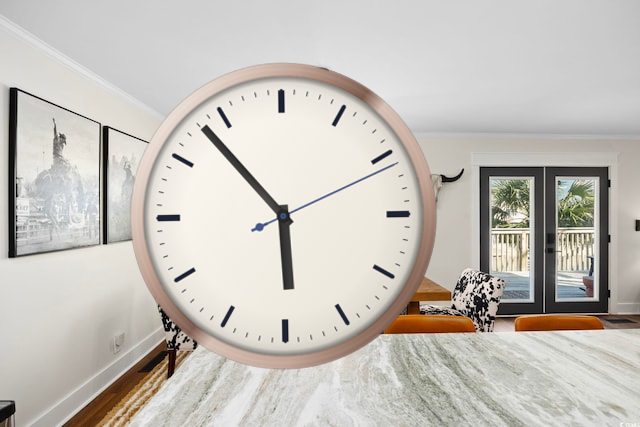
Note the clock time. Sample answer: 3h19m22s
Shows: 5h53m11s
